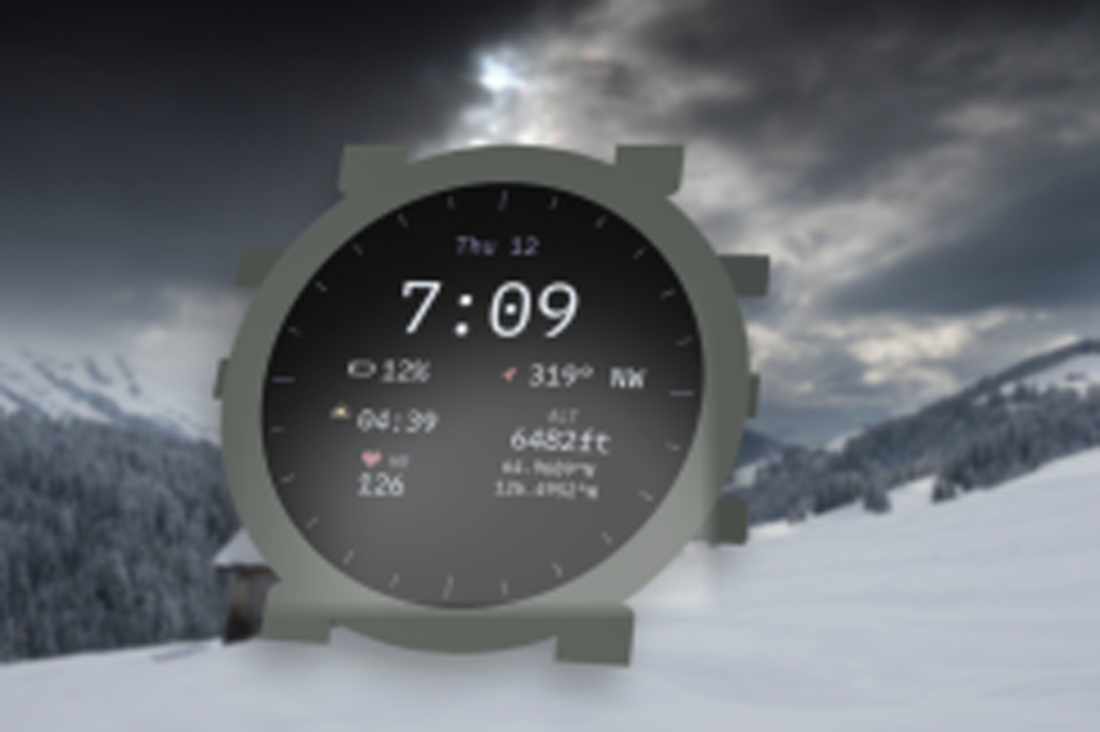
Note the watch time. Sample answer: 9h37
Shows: 7h09
